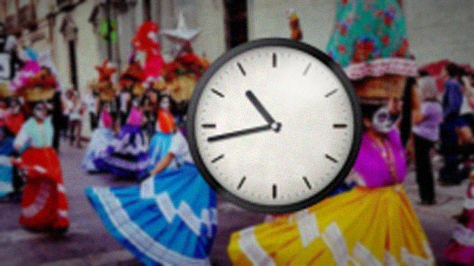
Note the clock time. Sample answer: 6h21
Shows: 10h43
